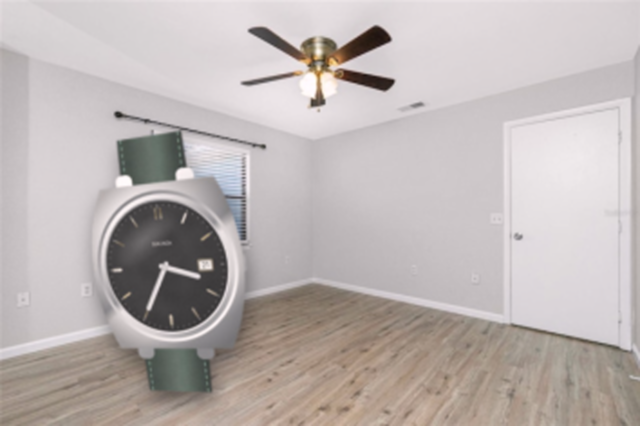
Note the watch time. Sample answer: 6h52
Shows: 3h35
